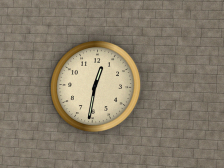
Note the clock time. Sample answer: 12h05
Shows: 12h31
